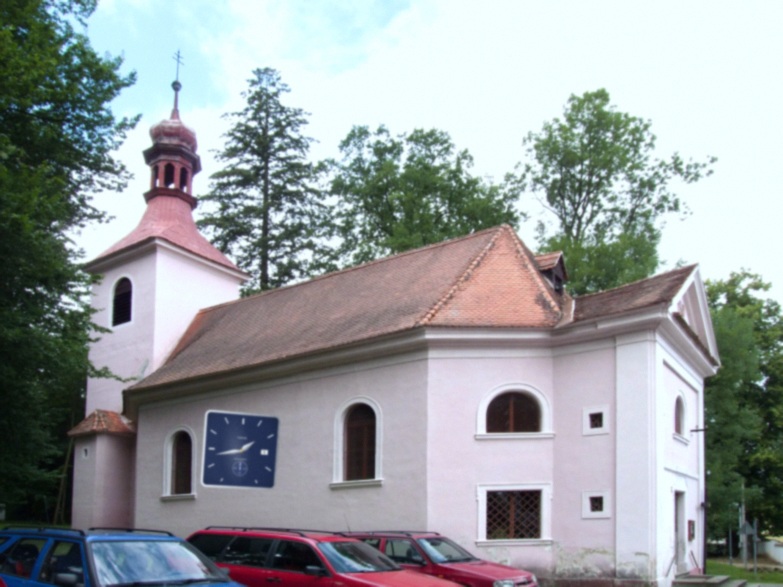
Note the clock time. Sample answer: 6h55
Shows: 1h43
